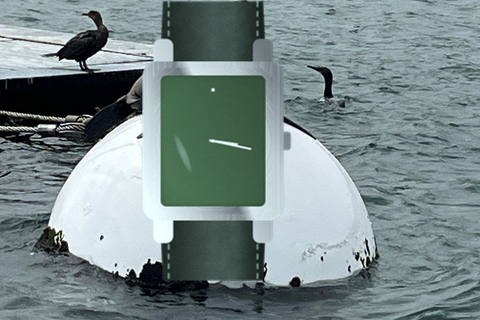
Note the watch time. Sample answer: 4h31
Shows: 3h17
